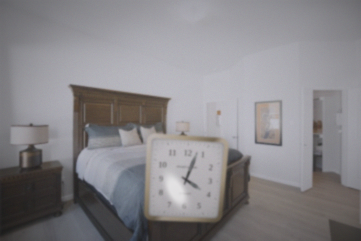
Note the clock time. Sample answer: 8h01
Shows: 4h03
